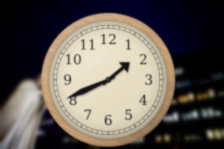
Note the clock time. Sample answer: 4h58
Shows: 1h41
